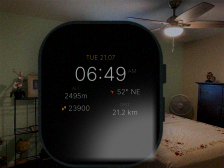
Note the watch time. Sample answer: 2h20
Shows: 6h49
